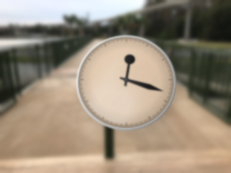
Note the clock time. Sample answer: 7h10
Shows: 12h18
